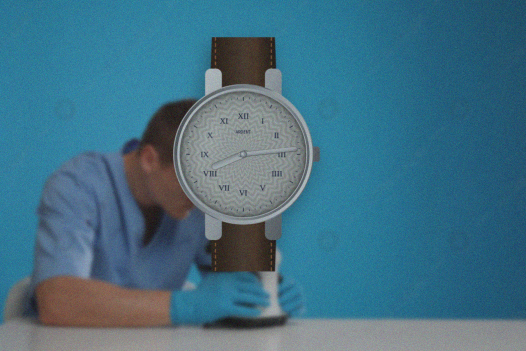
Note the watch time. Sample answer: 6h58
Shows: 8h14
